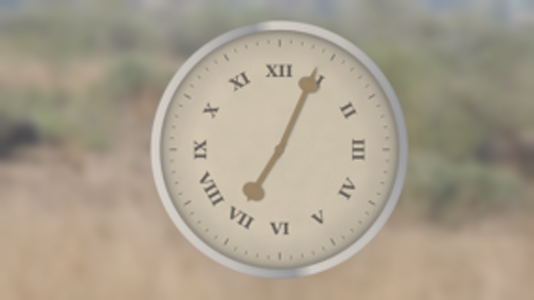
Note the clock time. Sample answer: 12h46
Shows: 7h04
